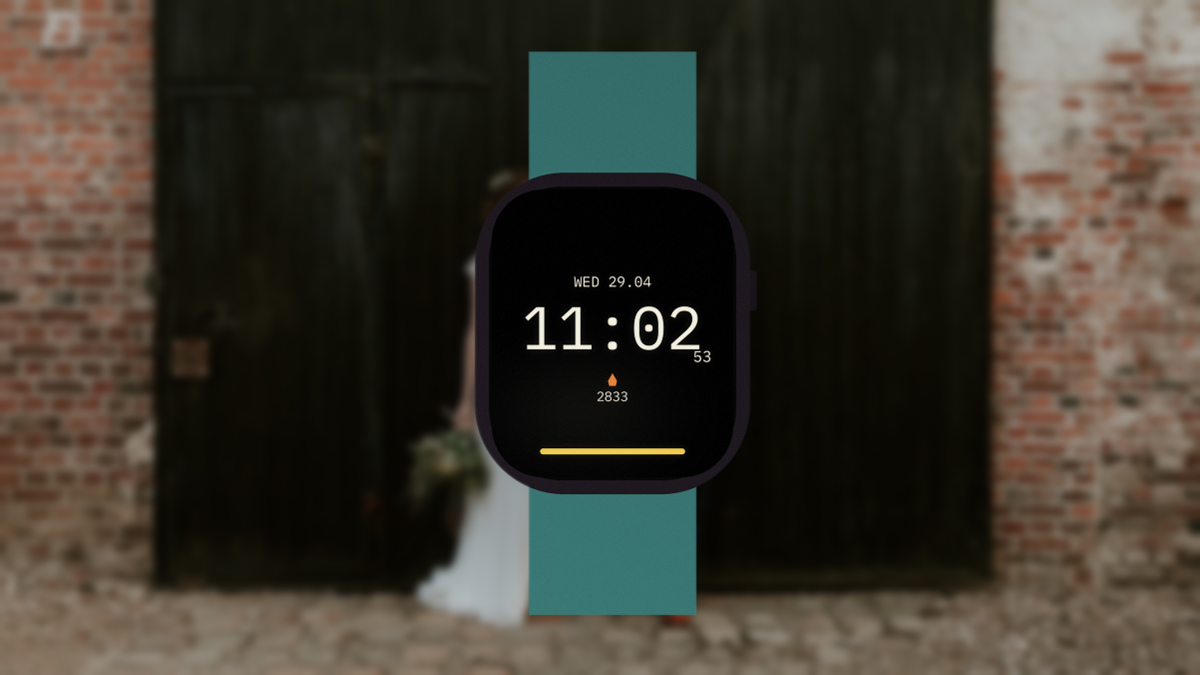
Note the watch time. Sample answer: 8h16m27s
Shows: 11h02m53s
